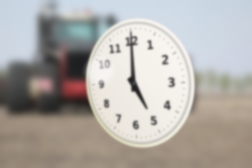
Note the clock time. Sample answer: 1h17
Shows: 5h00
